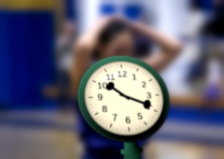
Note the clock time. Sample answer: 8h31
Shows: 10h19
